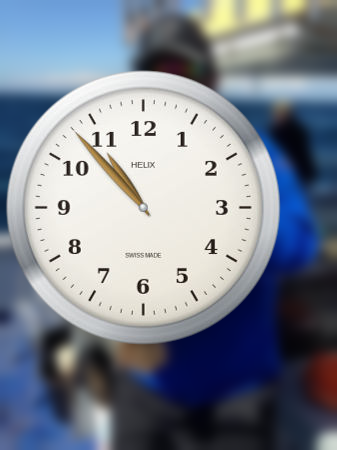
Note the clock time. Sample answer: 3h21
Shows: 10h53
